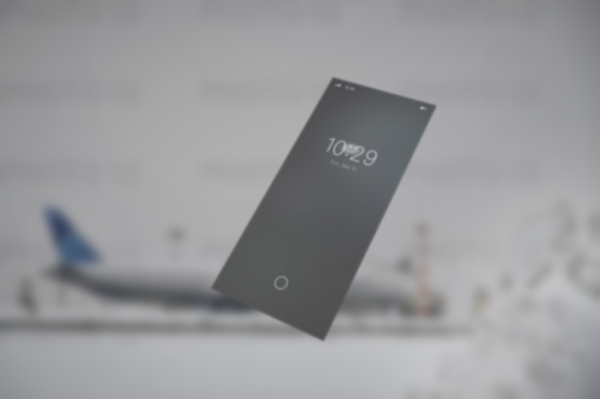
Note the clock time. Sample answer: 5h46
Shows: 10h29
